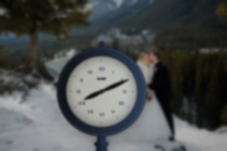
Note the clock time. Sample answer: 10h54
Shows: 8h11
